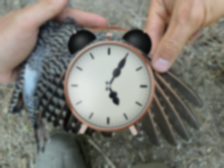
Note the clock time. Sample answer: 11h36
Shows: 5h05
